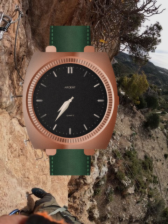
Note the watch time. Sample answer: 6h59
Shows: 7h36
